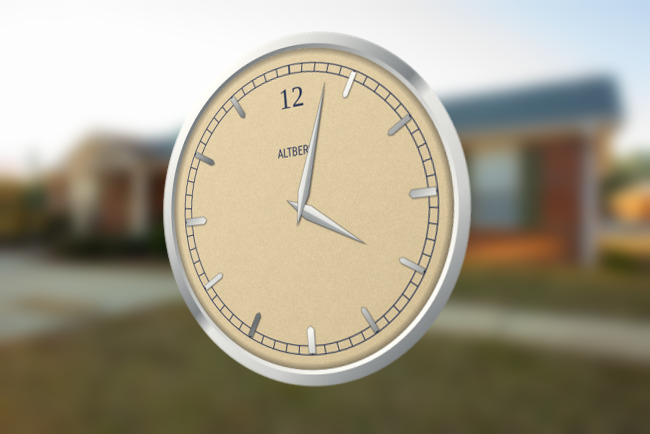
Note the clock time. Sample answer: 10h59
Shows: 4h03
